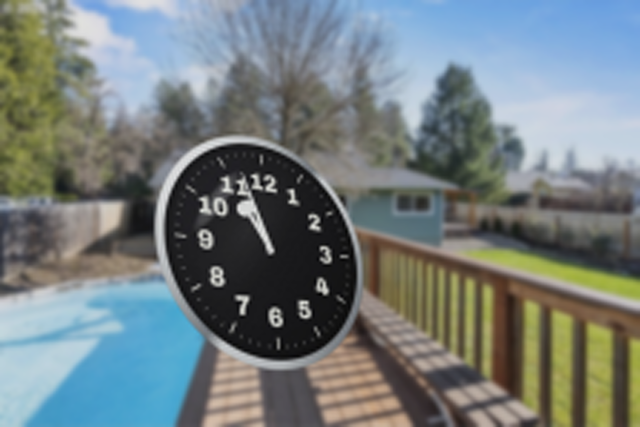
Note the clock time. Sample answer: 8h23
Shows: 10h57
